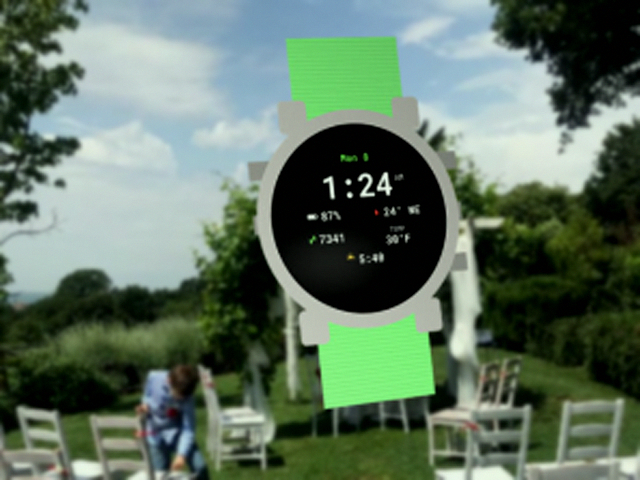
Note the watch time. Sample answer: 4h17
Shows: 1h24
